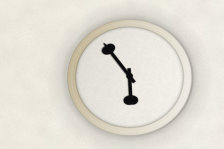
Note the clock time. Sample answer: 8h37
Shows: 5h54
